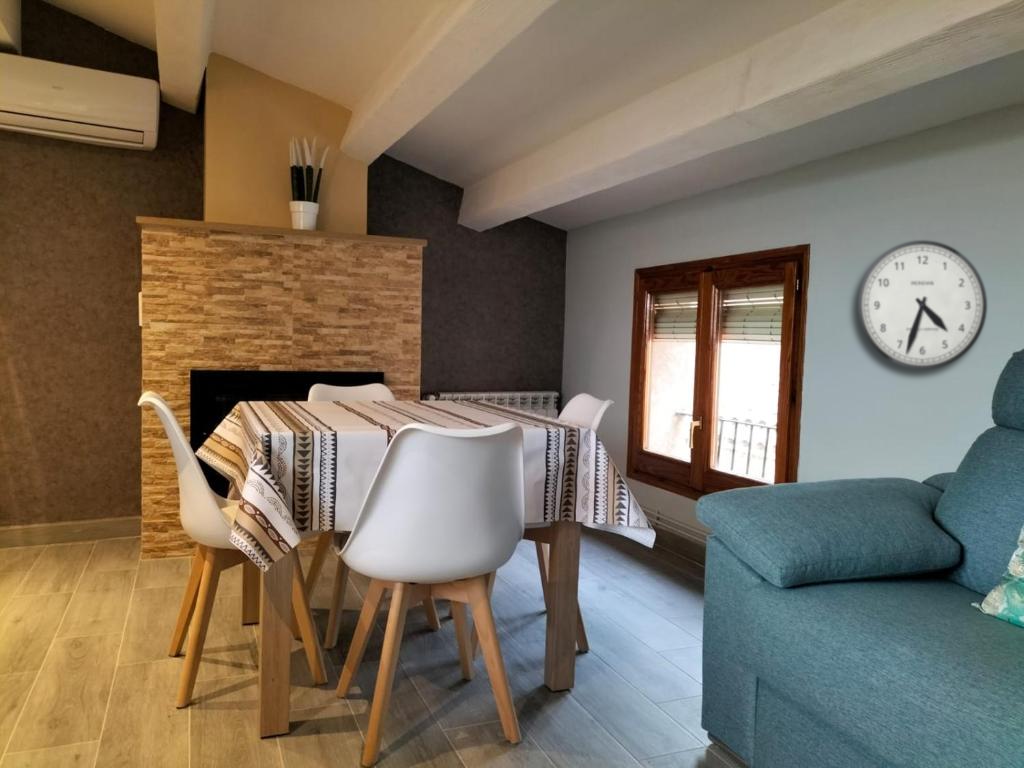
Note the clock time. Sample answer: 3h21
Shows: 4h33
